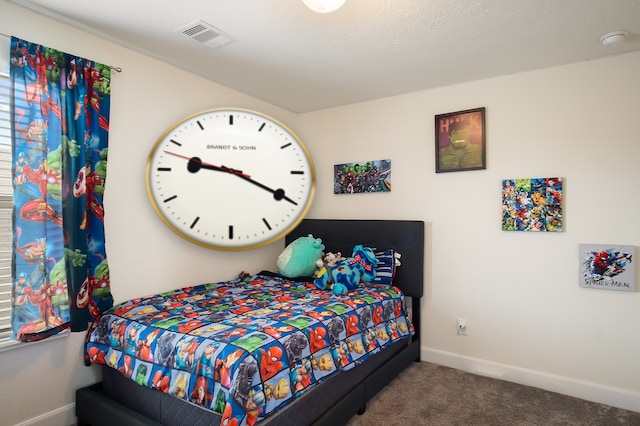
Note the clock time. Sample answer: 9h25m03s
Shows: 9h19m48s
